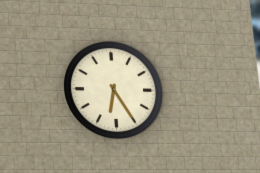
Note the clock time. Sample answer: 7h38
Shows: 6h25
